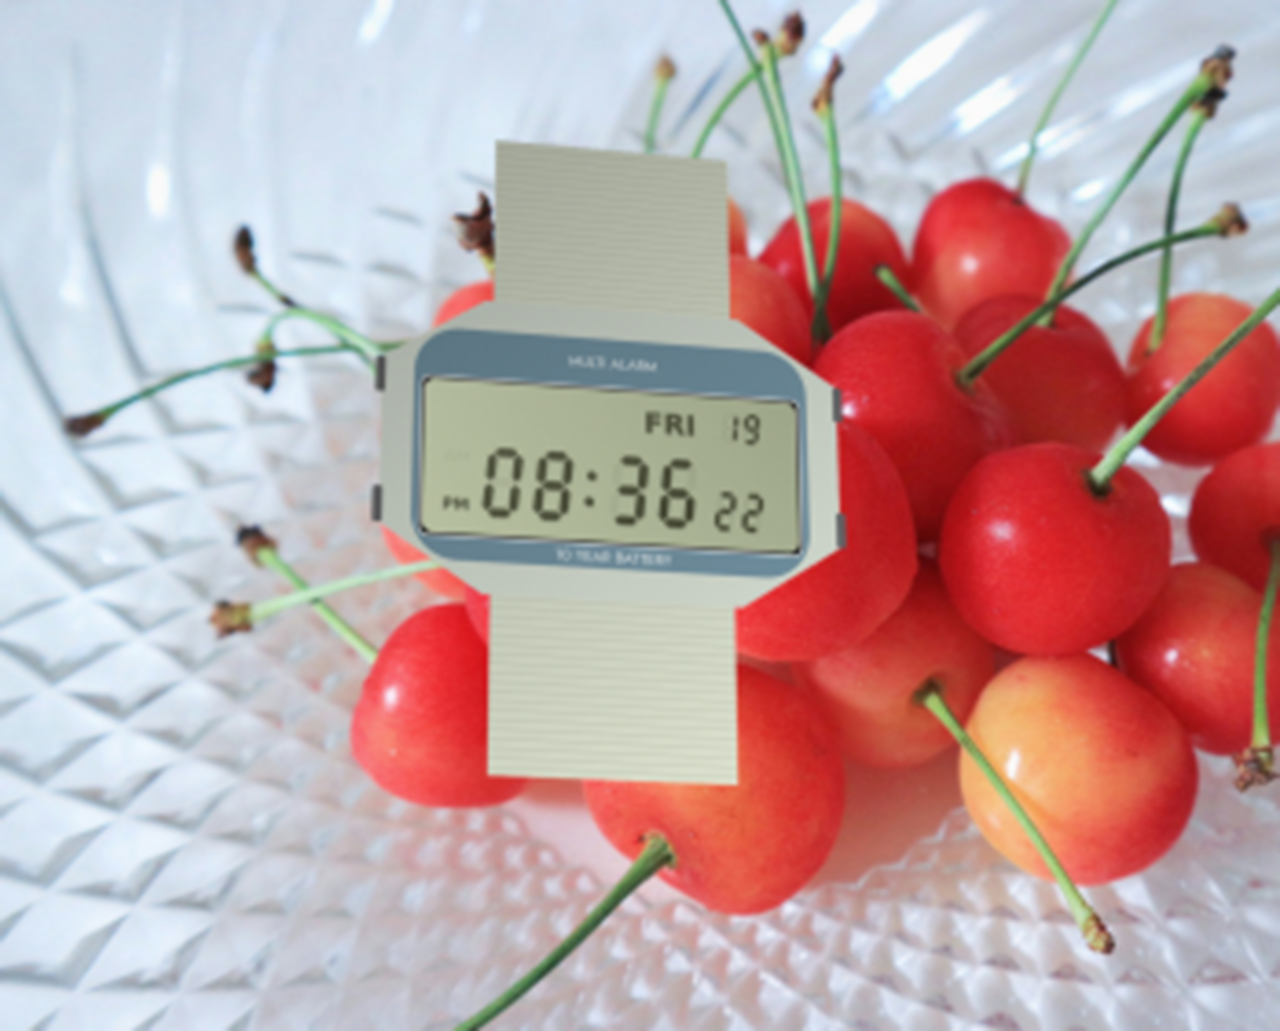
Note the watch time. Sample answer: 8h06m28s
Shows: 8h36m22s
